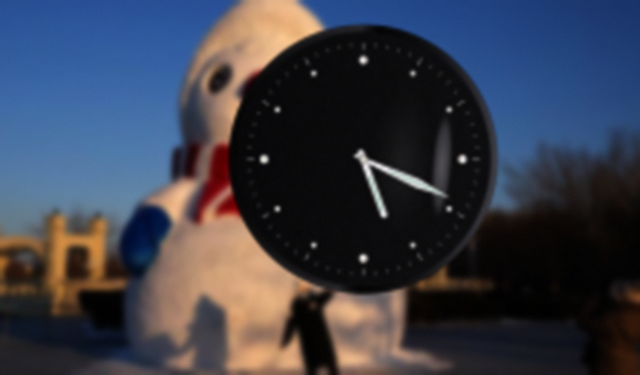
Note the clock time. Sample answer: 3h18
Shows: 5h19
